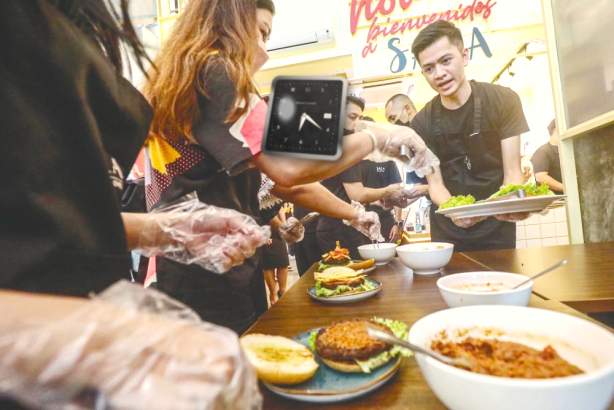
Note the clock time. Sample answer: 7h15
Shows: 6h21
